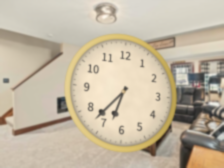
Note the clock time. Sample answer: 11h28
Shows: 6h37
